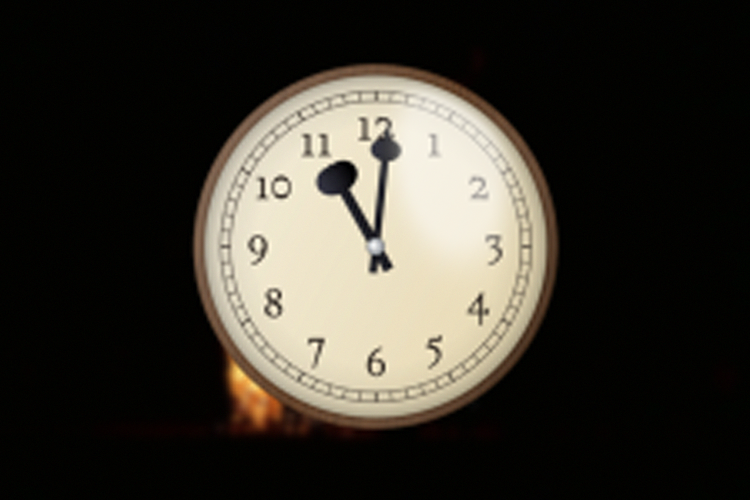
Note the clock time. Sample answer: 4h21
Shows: 11h01
